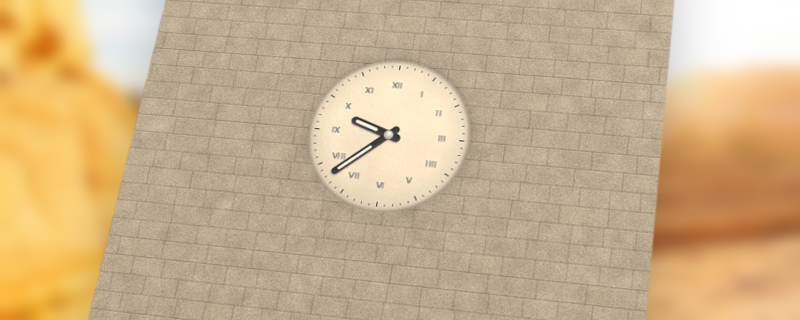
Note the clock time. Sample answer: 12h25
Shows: 9h38
